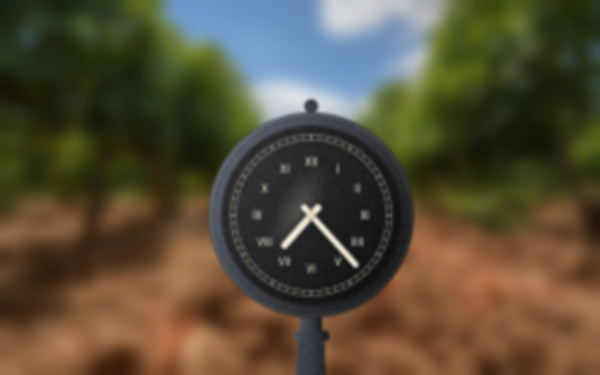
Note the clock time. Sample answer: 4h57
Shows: 7h23
